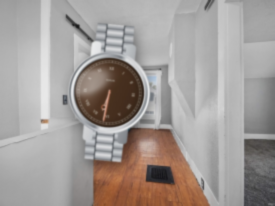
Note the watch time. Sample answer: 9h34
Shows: 6h31
